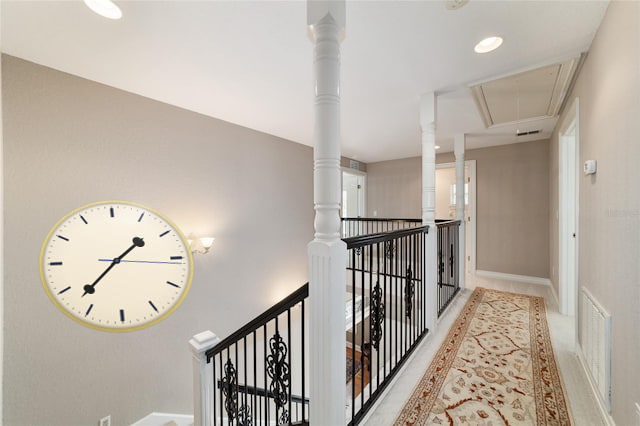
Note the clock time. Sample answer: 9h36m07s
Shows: 1h37m16s
